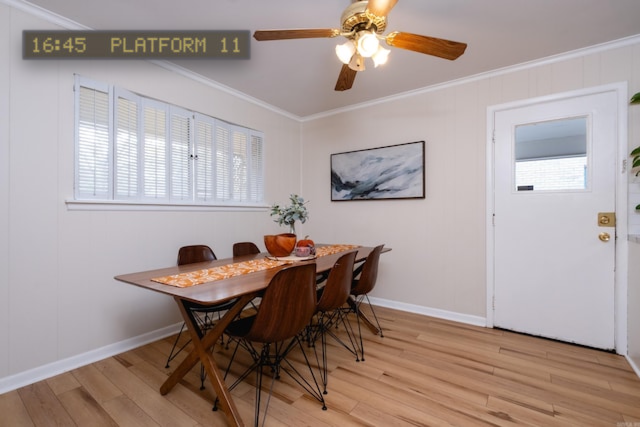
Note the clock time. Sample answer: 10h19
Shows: 16h45
